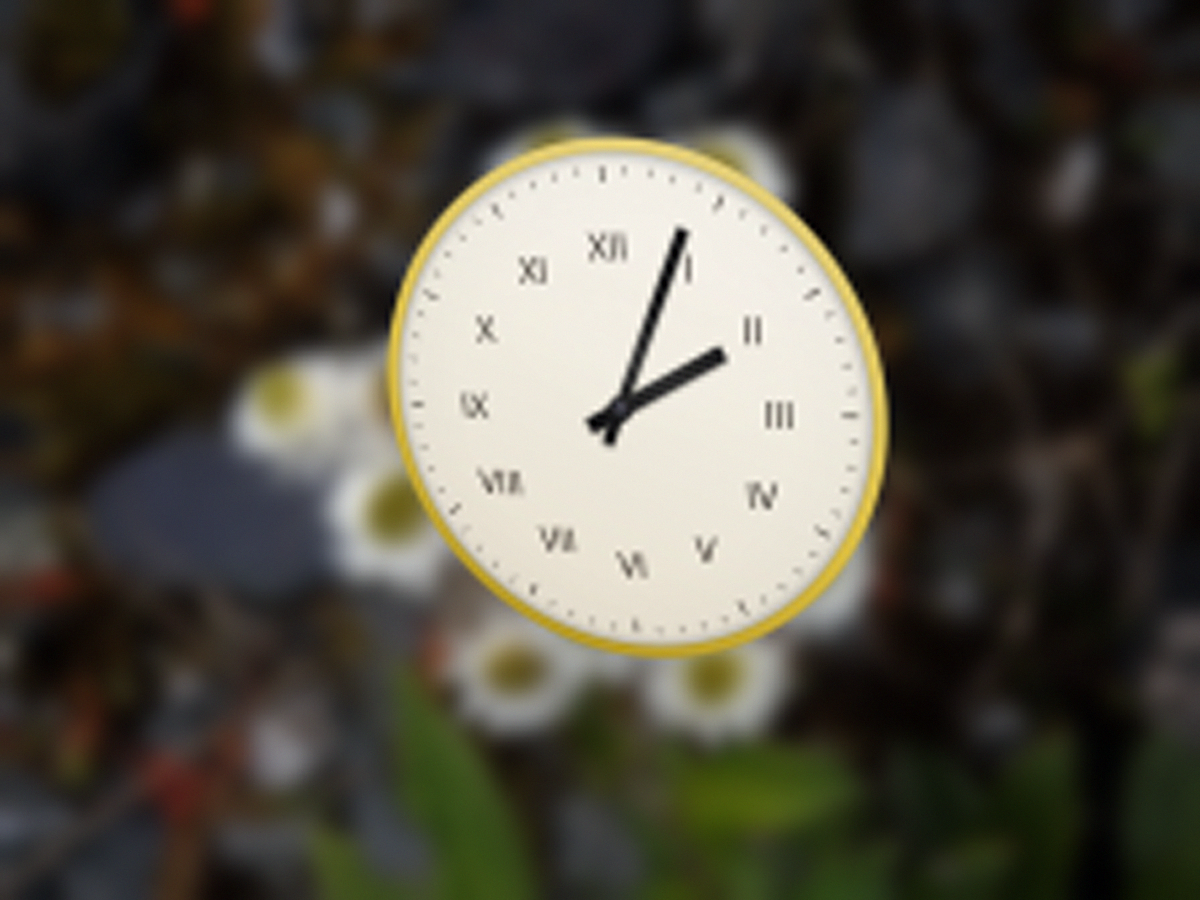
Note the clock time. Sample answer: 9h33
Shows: 2h04
